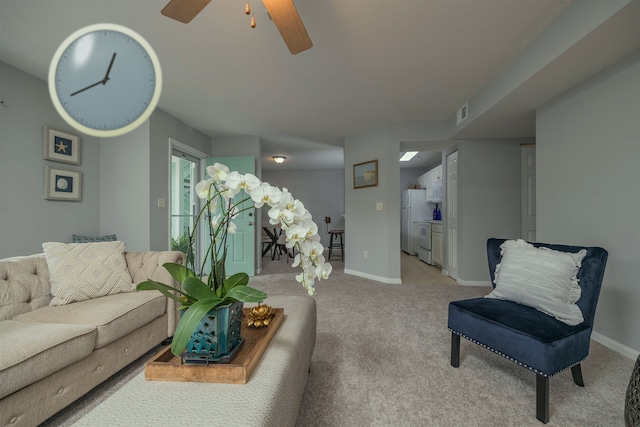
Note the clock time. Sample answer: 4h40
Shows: 12h41
